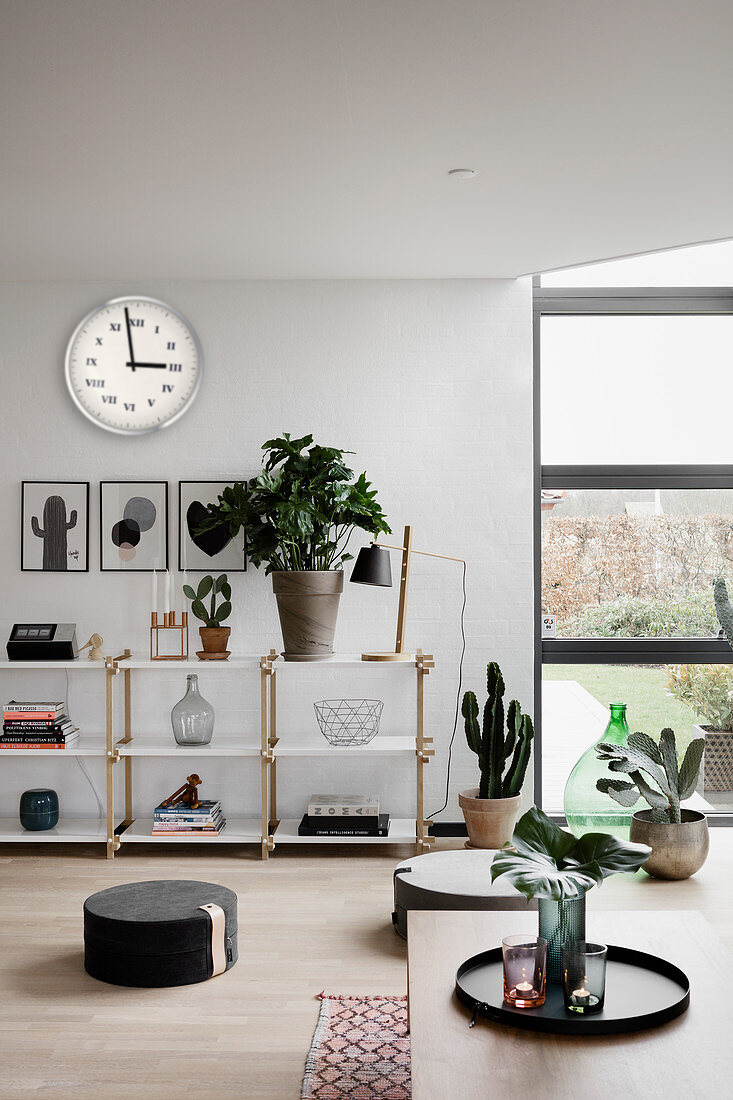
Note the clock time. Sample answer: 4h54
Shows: 2h58
